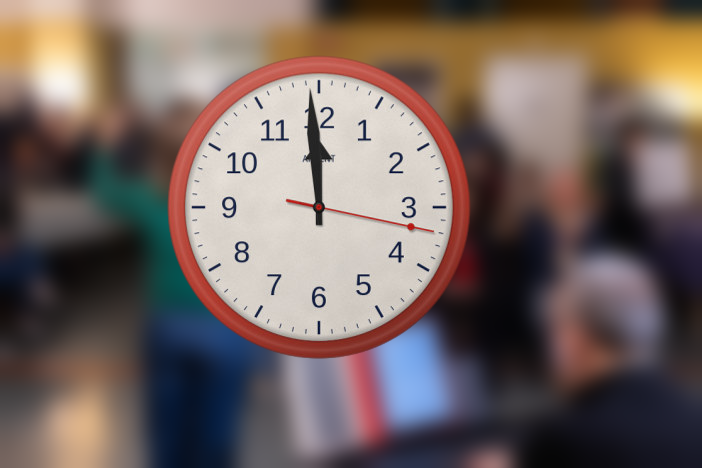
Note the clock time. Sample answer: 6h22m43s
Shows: 11h59m17s
